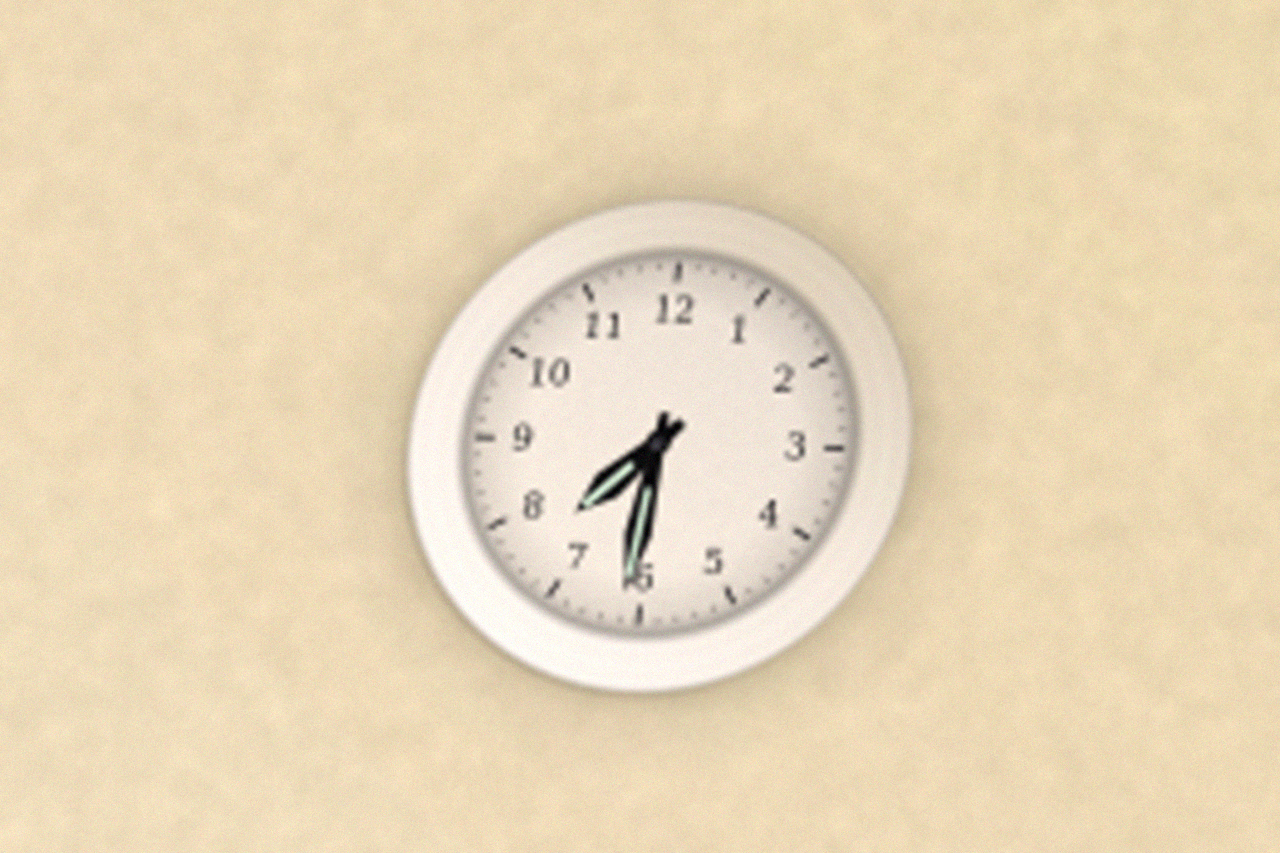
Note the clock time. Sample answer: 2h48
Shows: 7h31
